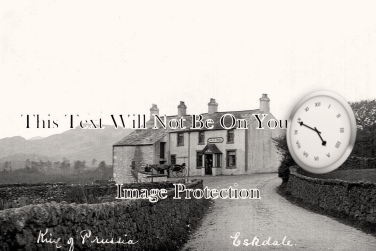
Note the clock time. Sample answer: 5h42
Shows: 4h49
